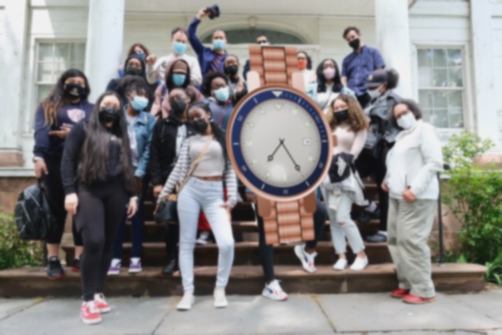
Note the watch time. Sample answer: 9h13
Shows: 7h25
